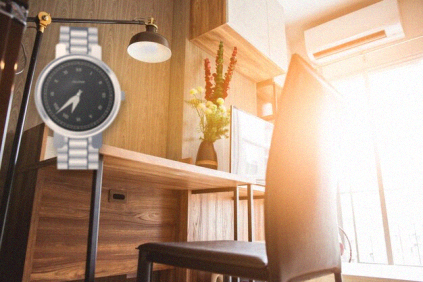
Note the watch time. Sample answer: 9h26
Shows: 6h38
